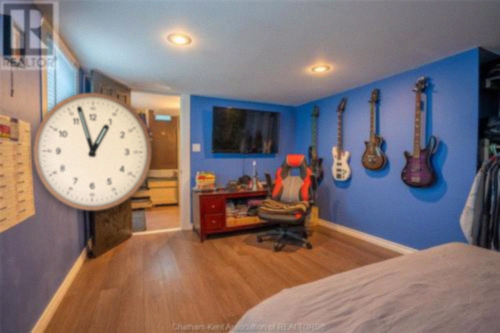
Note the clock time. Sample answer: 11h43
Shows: 12h57
